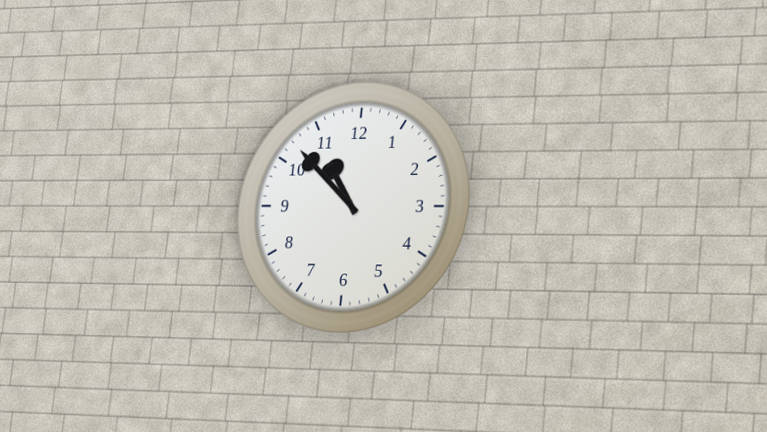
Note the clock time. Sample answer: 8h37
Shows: 10h52
